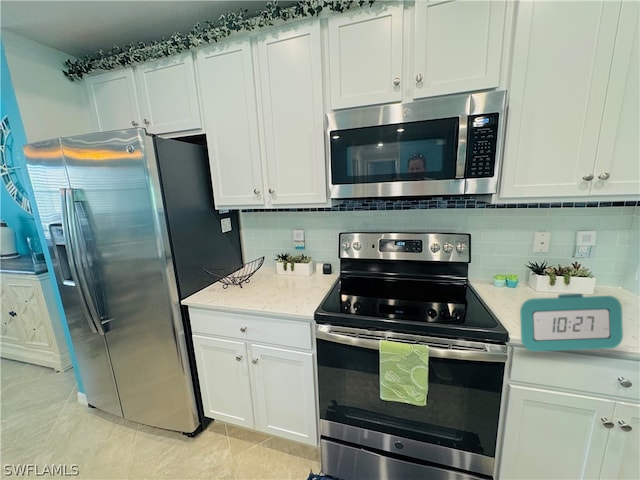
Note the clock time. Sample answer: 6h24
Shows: 10h27
